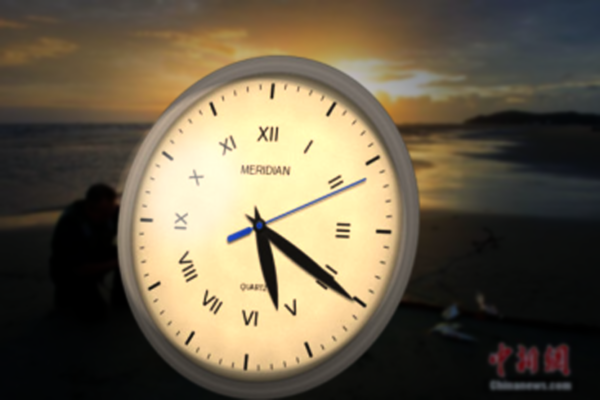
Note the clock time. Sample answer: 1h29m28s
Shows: 5h20m11s
